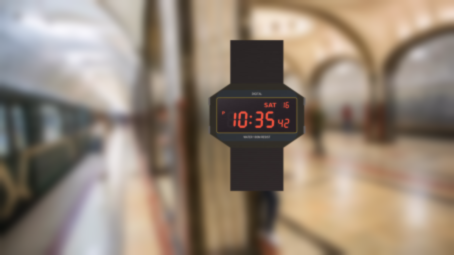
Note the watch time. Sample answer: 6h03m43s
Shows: 10h35m42s
